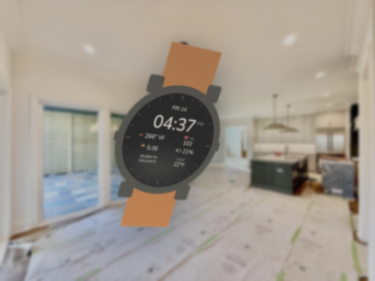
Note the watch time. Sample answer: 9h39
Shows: 4h37
